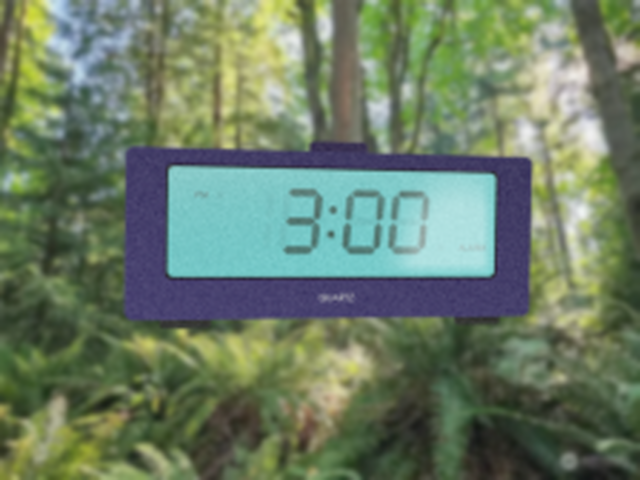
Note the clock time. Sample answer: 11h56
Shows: 3h00
